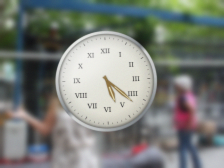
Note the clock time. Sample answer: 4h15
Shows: 5h22
